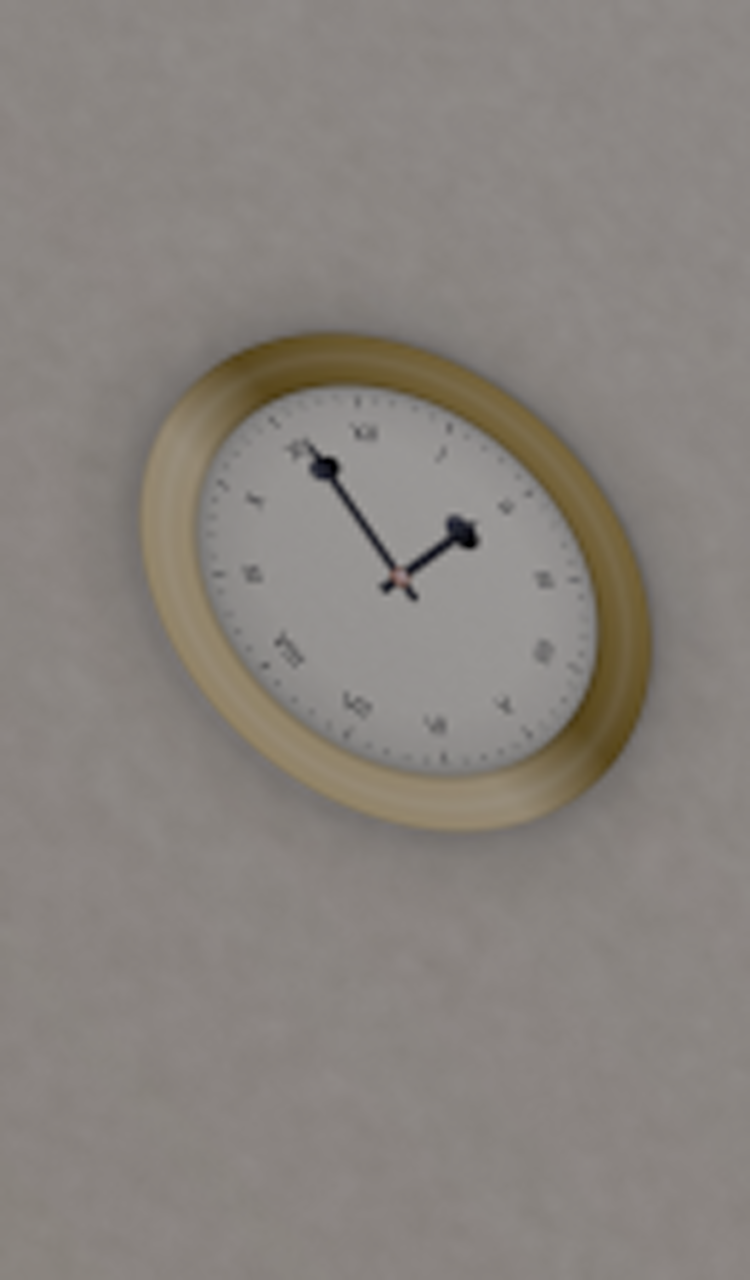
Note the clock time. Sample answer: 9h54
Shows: 1h56
